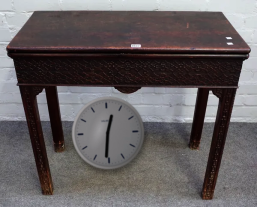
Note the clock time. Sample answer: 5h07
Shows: 12h31
